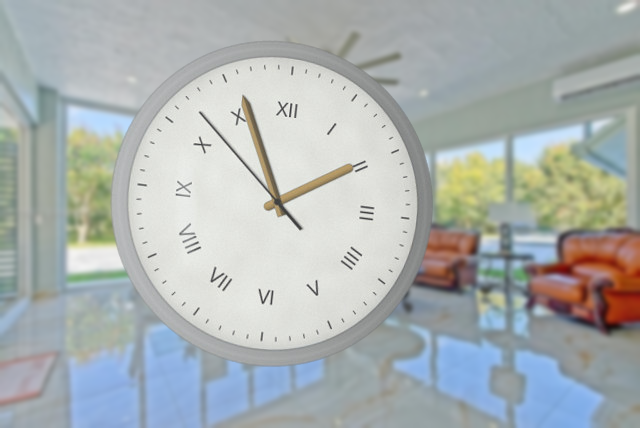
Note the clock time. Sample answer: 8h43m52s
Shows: 1h55m52s
